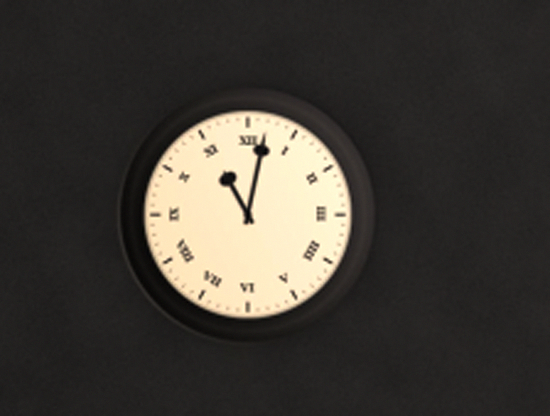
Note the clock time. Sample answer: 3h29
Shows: 11h02
